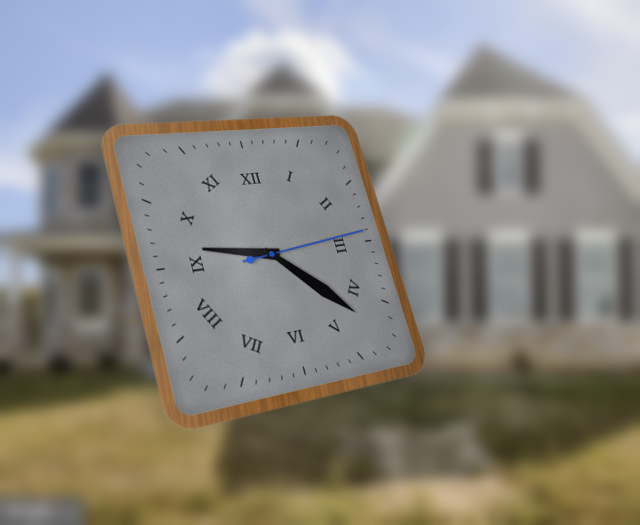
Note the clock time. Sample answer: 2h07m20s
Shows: 9h22m14s
